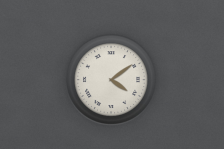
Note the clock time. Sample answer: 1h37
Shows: 4h09
